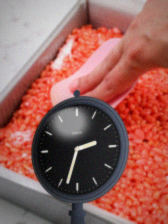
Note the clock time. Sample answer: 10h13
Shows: 2h33
